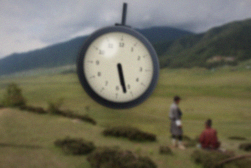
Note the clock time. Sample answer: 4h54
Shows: 5h27
